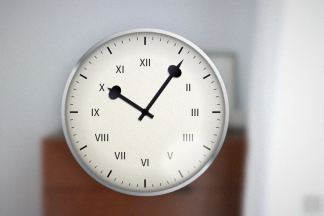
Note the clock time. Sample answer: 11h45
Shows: 10h06
